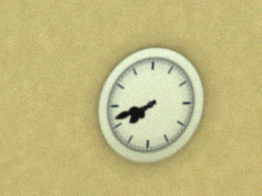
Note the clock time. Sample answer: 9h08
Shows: 7h42
